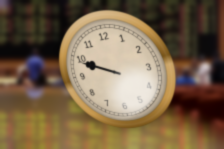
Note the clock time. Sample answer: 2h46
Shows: 9h49
